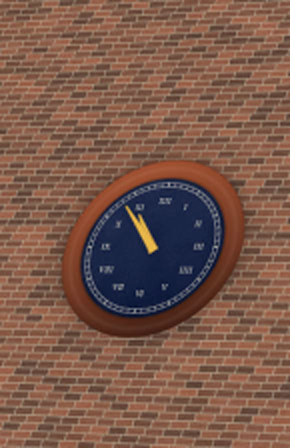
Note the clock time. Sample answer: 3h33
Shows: 10h53
